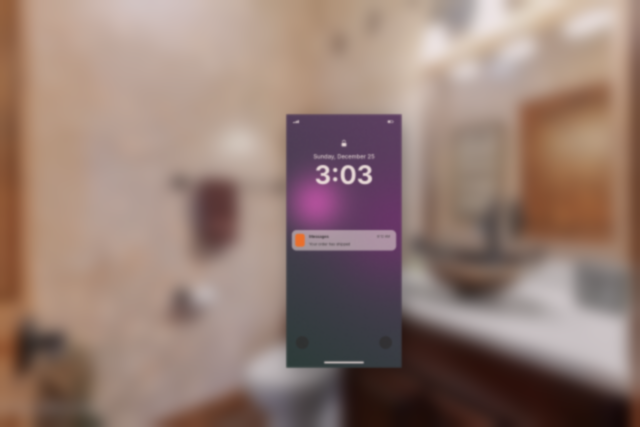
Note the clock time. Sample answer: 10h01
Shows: 3h03
